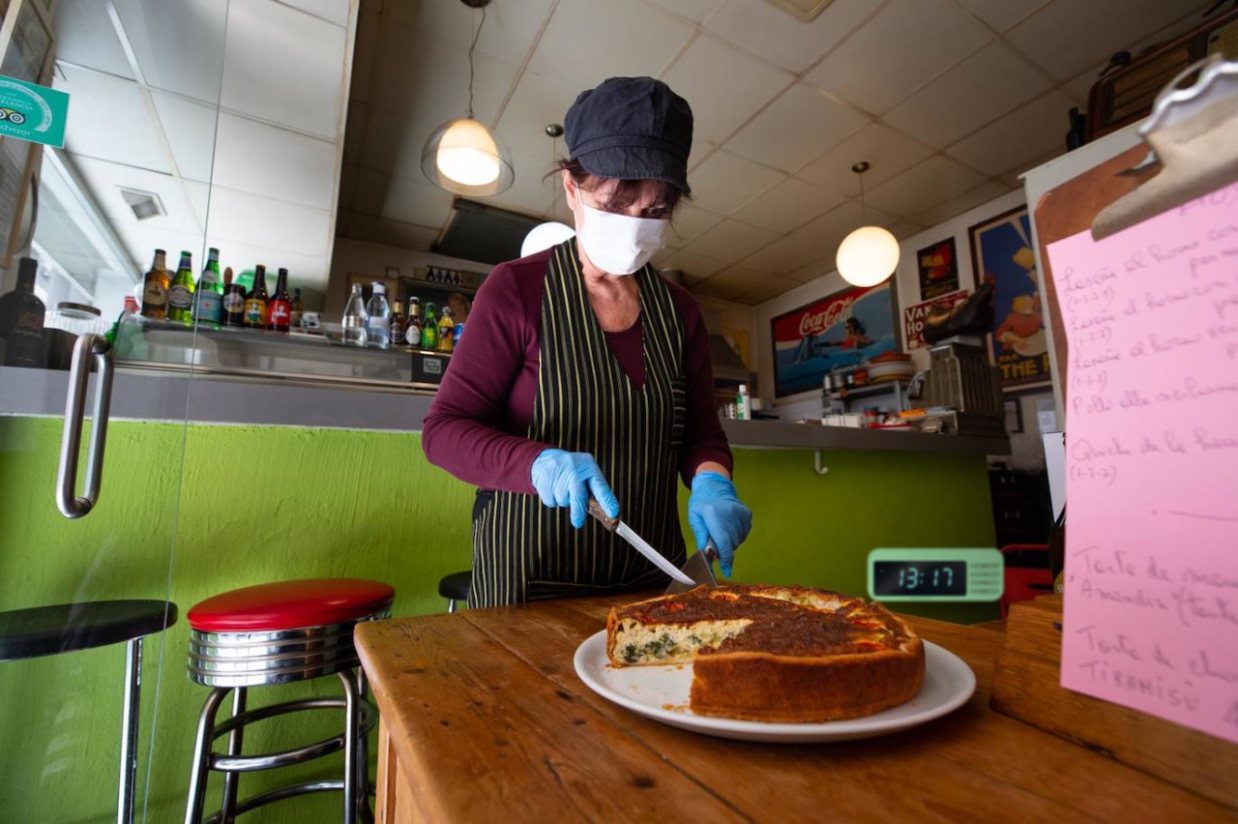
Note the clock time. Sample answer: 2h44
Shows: 13h17
